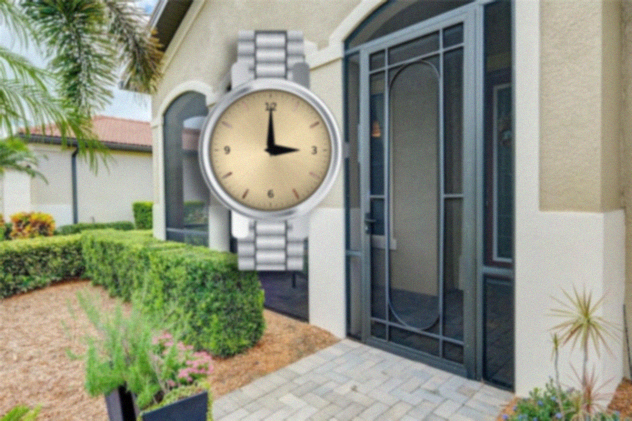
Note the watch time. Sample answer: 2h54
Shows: 3h00
